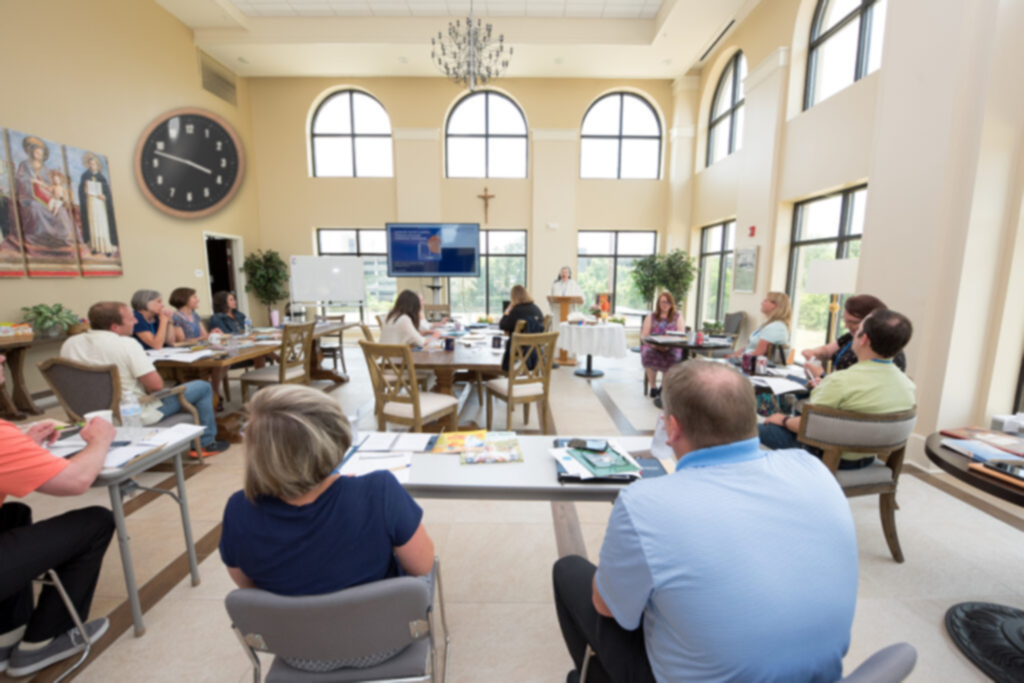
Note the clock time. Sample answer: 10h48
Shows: 3h48
